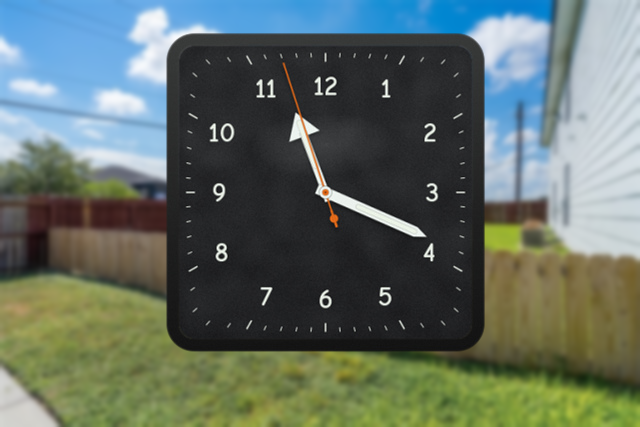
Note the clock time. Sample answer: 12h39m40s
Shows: 11h18m57s
